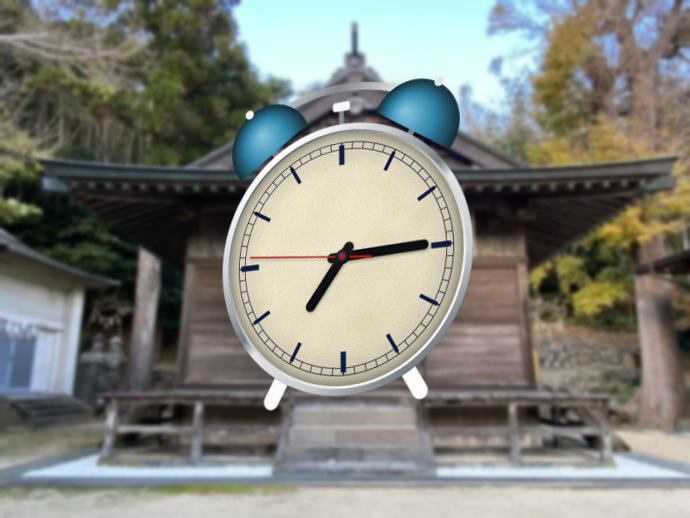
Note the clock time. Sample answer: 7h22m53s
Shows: 7h14m46s
